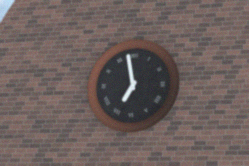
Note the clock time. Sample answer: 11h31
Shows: 6h58
